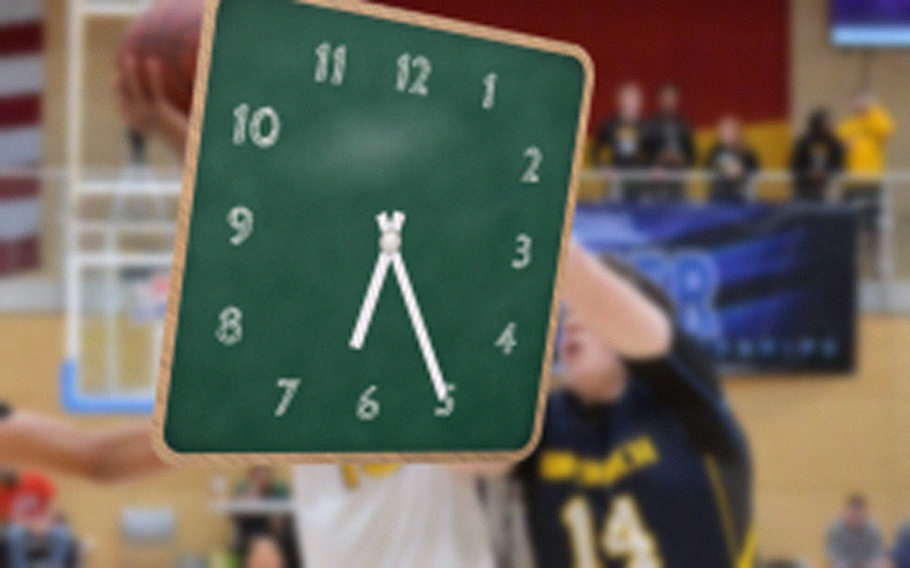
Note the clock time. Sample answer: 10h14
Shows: 6h25
